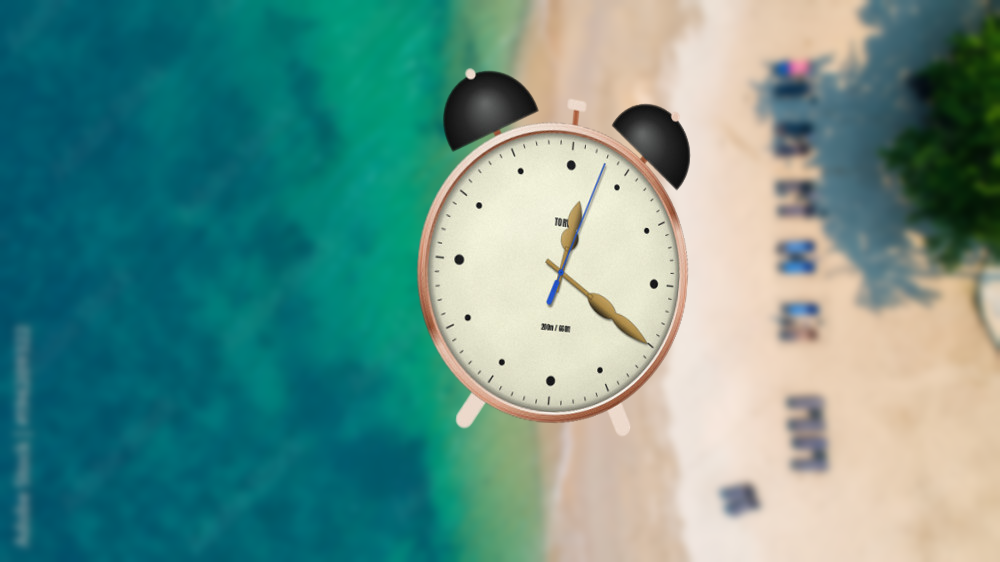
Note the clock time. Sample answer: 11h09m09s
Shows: 12h20m03s
